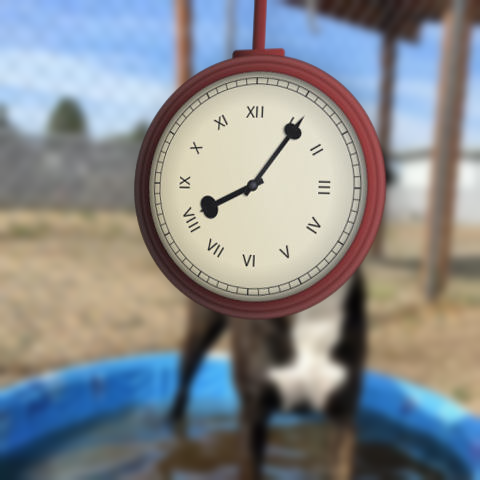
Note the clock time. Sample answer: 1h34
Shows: 8h06
